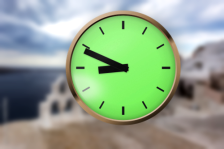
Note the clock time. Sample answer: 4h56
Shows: 8h49
